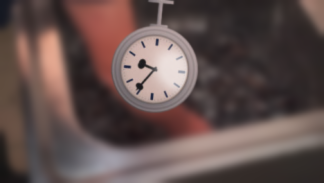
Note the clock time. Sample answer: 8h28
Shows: 9h36
